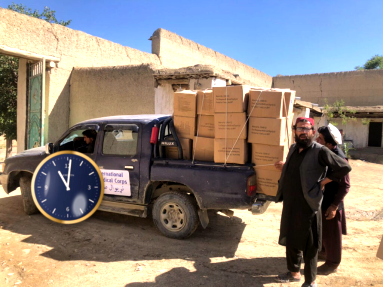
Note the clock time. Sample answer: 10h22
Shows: 11h01
